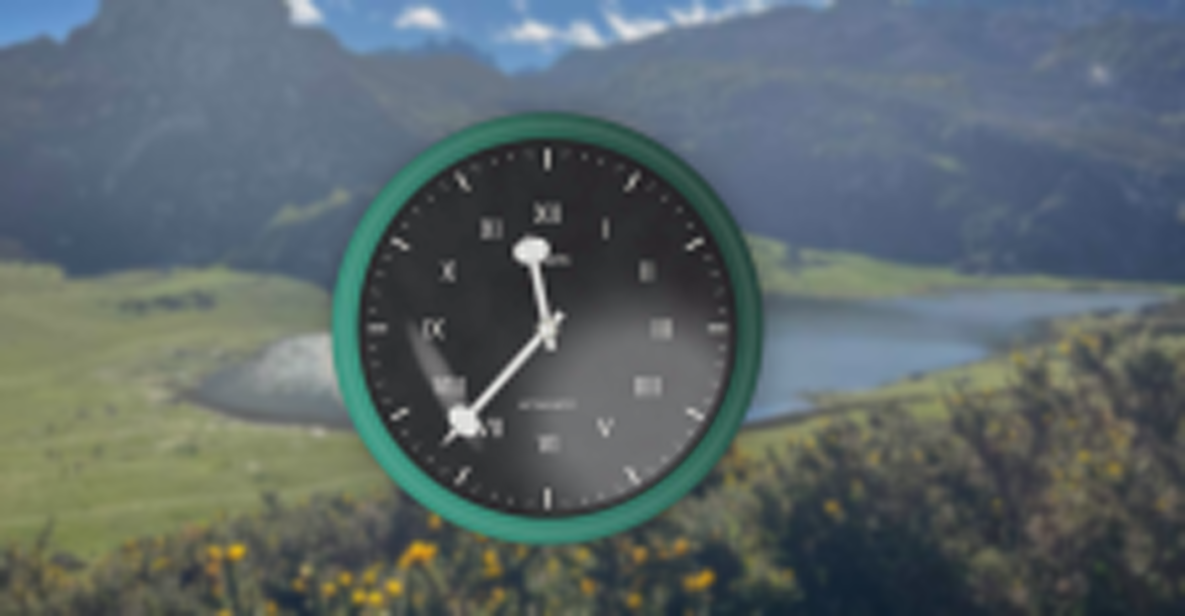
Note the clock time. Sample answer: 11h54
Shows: 11h37
